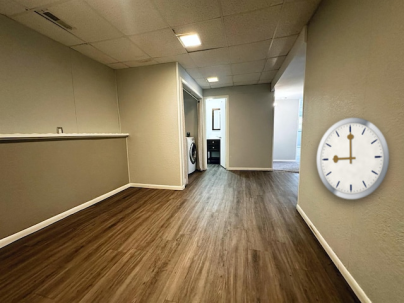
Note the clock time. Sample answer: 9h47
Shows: 9h00
